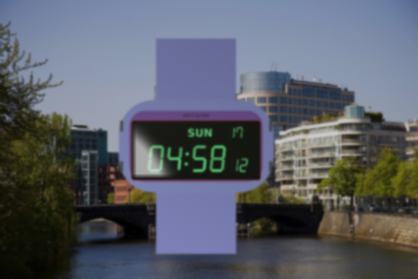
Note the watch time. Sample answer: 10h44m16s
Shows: 4h58m12s
